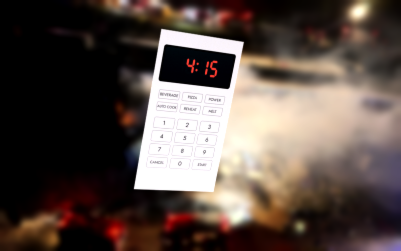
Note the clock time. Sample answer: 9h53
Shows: 4h15
